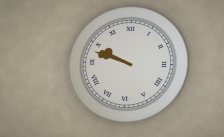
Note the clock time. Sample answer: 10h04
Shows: 9h48
